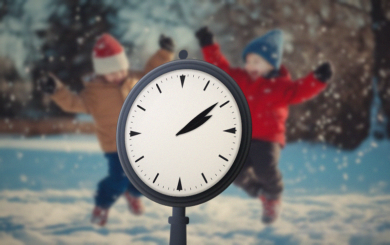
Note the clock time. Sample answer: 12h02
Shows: 2h09
